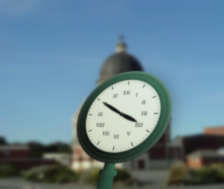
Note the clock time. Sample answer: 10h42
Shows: 3h50
